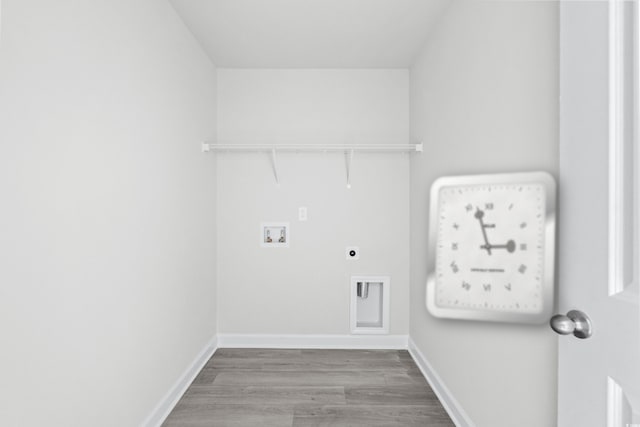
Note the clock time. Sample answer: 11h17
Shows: 2h57
